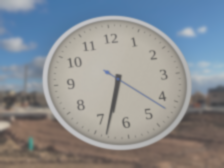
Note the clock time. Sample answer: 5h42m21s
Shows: 6h33m22s
